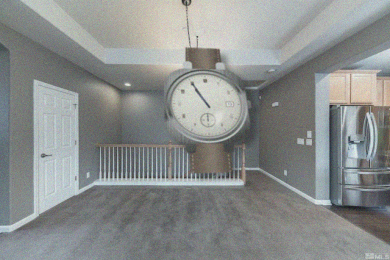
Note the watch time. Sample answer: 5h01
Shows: 10h55
